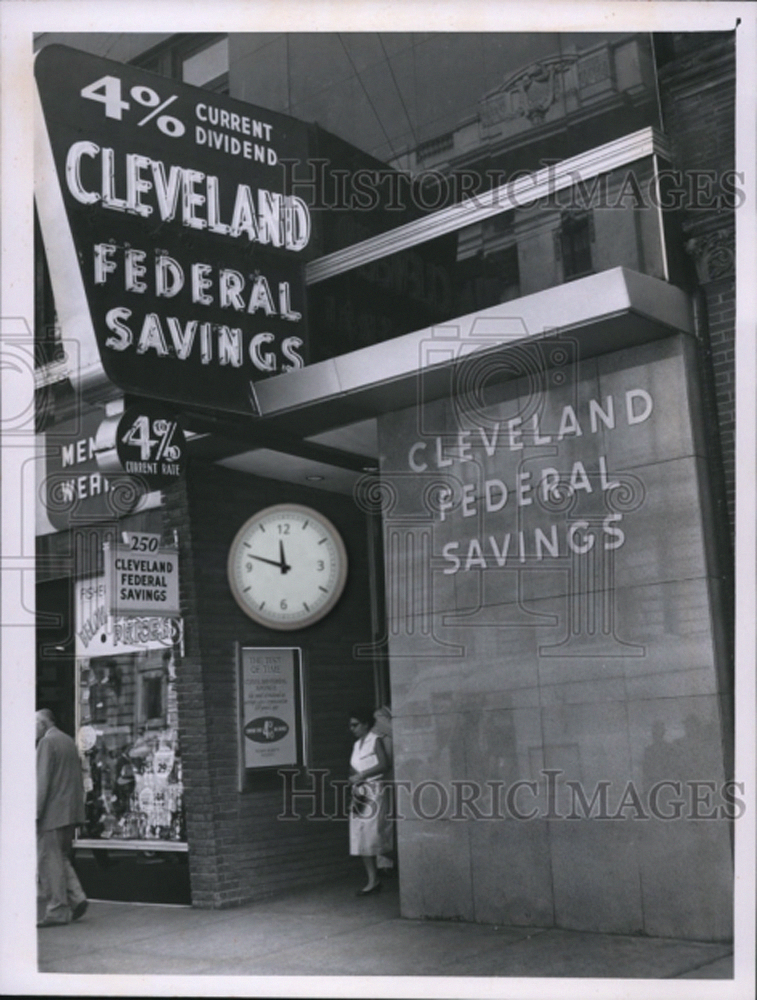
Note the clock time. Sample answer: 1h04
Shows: 11h48
